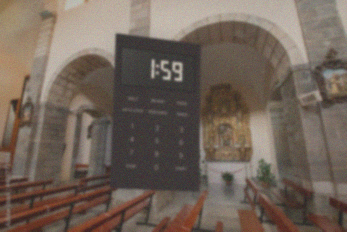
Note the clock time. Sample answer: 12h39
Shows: 1h59
